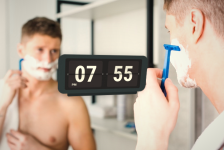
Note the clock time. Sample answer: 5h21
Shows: 7h55
